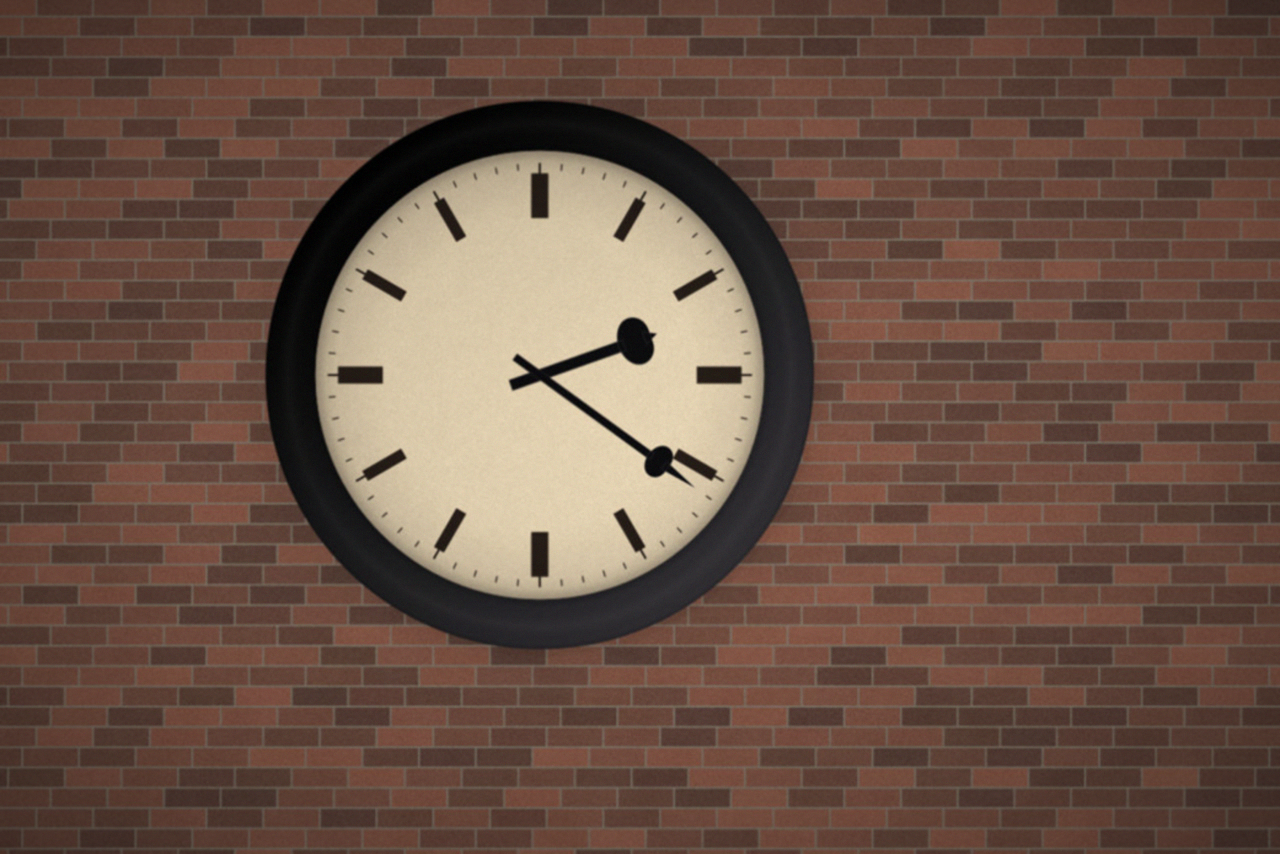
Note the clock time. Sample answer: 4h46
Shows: 2h21
